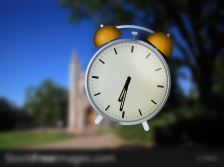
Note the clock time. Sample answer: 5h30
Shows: 6h31
